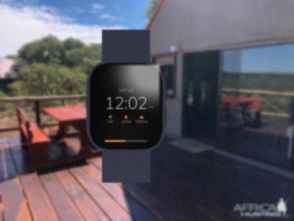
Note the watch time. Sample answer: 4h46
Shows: 12h02
